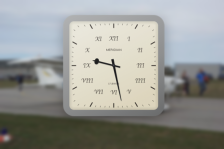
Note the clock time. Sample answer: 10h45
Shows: 9h28
